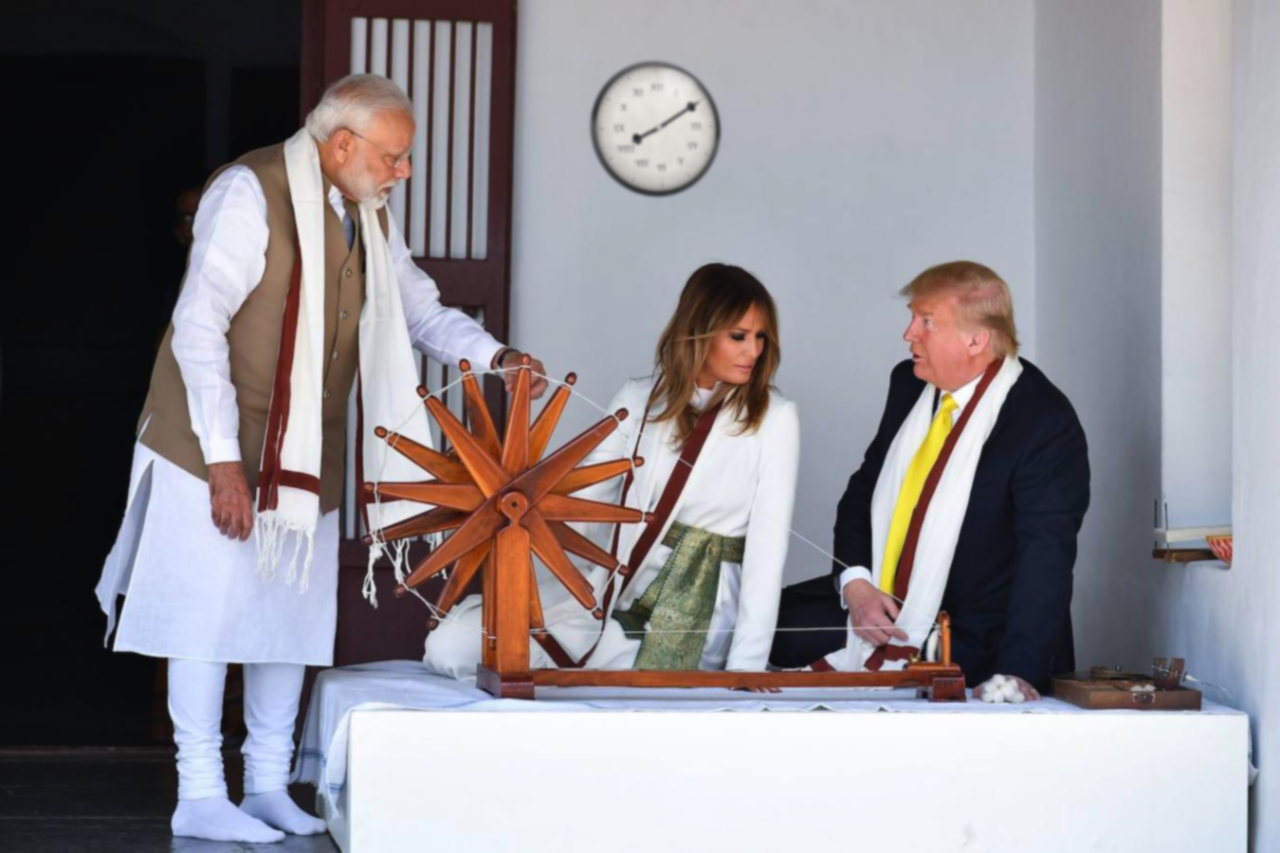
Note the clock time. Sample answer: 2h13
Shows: 8h10
